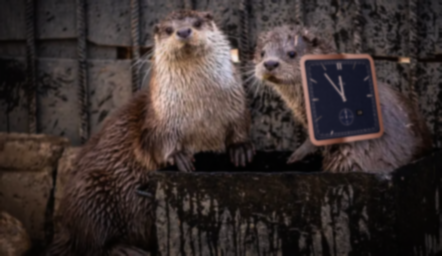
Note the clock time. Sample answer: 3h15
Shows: 11h54
